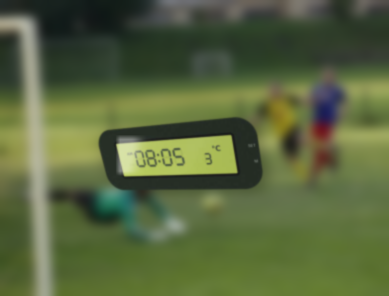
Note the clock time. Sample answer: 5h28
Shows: 8h05
